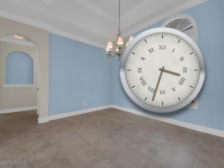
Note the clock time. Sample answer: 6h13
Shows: 3h33
